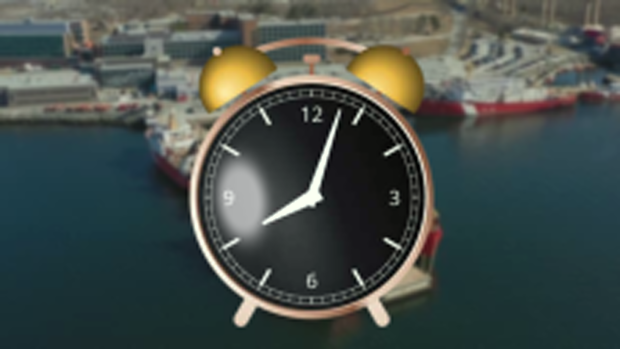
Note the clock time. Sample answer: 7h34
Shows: 8h03
